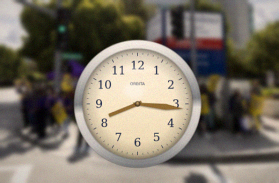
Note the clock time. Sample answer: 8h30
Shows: 8h16
